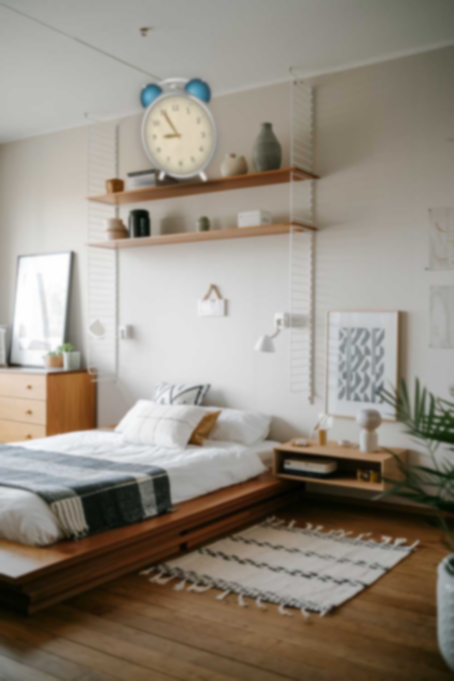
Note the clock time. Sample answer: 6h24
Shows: 8h55
